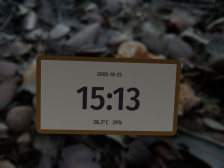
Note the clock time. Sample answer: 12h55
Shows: 15h13
